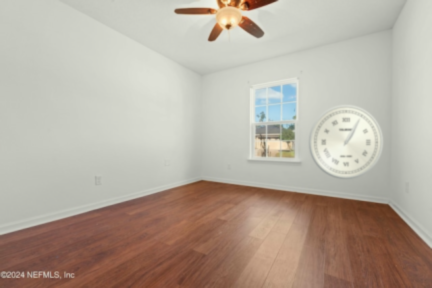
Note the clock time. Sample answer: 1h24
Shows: 1h05
